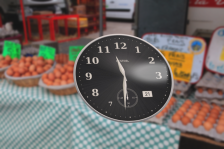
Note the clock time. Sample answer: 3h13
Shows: 11h31
